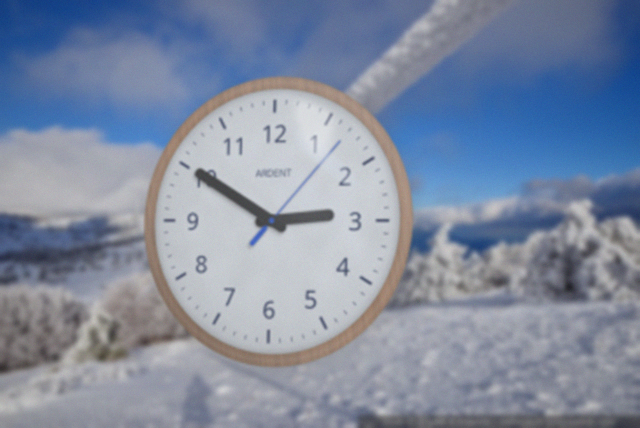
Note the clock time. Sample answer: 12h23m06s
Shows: 2h50m07s
